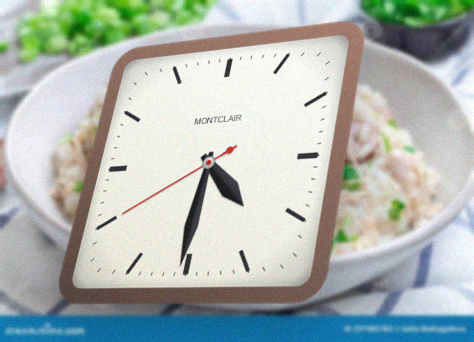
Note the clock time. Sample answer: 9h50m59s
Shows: 4h30m40s
